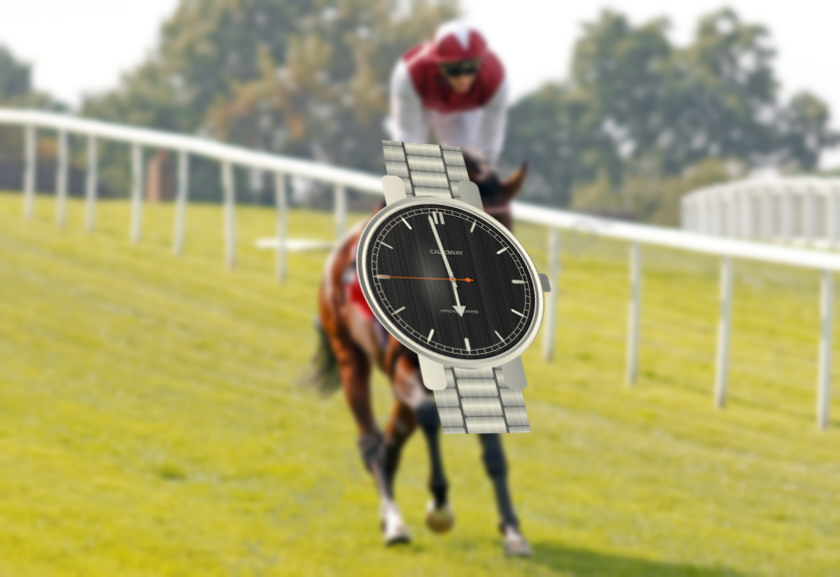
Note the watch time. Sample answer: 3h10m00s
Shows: 5h58m45s
